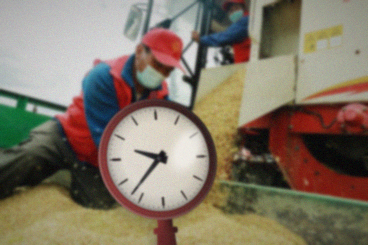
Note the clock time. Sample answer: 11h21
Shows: 9h37
